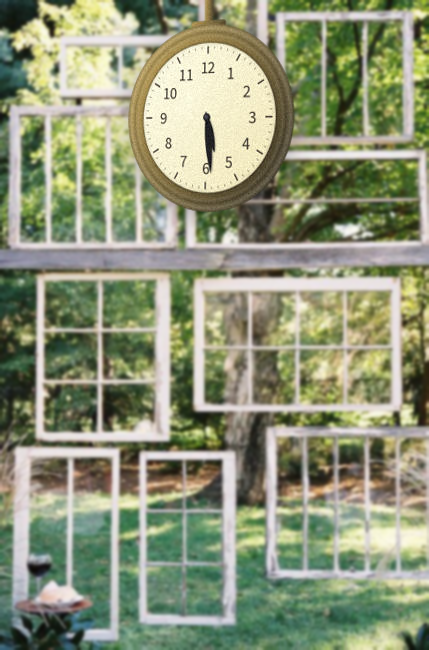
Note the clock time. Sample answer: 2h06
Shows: 5h29
